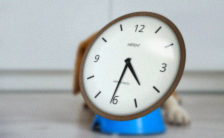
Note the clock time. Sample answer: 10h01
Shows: 4h31
